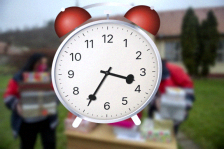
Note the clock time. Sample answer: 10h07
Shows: 3h35
